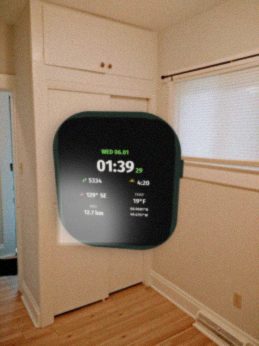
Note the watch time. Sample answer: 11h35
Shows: 1h39
